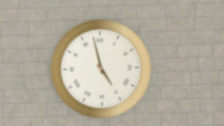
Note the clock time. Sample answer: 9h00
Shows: 4h58
